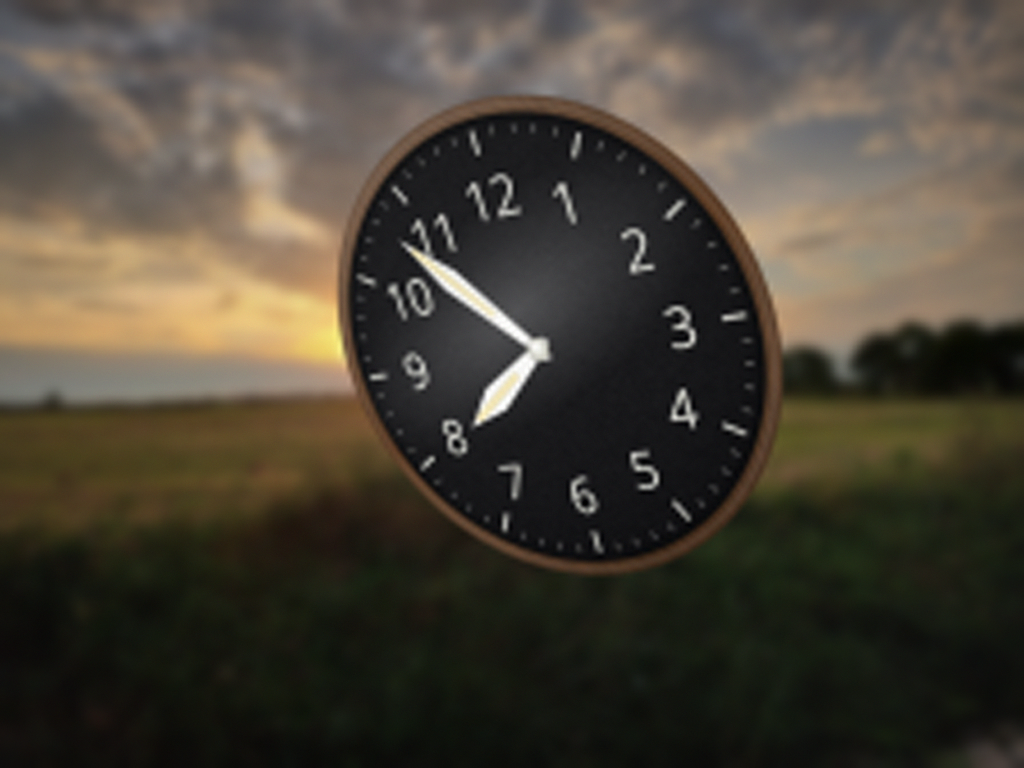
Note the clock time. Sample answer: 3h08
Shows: 7h53
